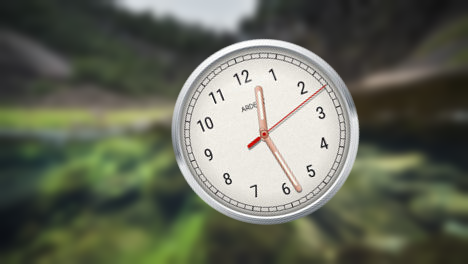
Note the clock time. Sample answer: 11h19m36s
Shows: 12h28m12s
